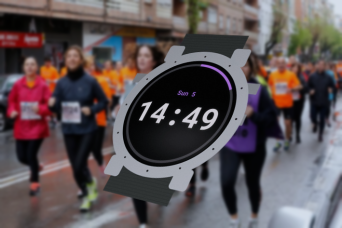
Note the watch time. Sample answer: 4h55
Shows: 14h49
